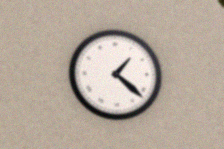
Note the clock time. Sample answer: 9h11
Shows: 1h22
